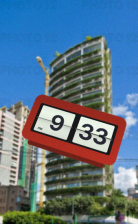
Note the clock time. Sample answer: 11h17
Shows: 9h33
